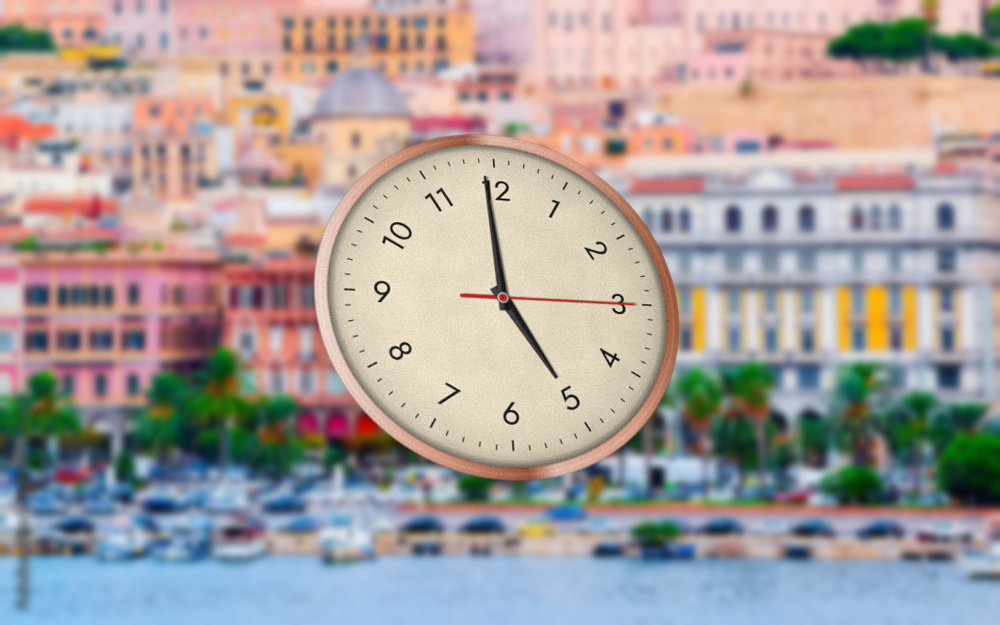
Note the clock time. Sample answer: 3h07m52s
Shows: 4h59m15s
